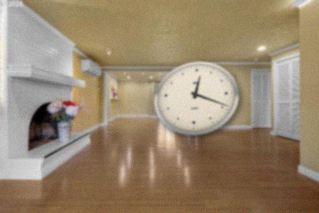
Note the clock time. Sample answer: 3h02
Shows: 12h19
